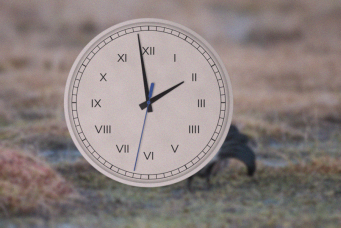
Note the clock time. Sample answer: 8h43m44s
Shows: 1h58m32s
